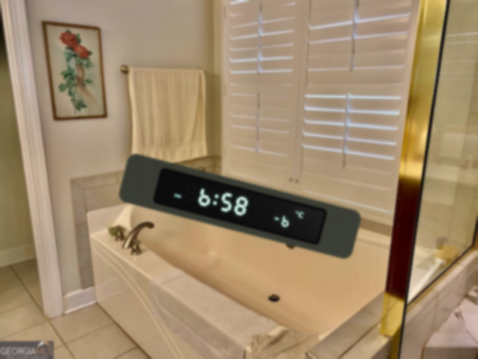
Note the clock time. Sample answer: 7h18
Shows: 6h58
